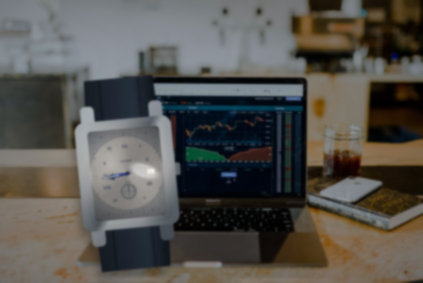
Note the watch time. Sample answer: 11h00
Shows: 8h44
